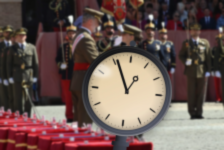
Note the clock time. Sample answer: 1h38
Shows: 12h56
